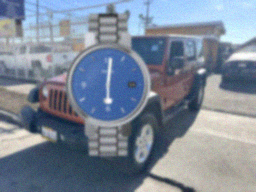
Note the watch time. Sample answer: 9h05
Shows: 6h01
